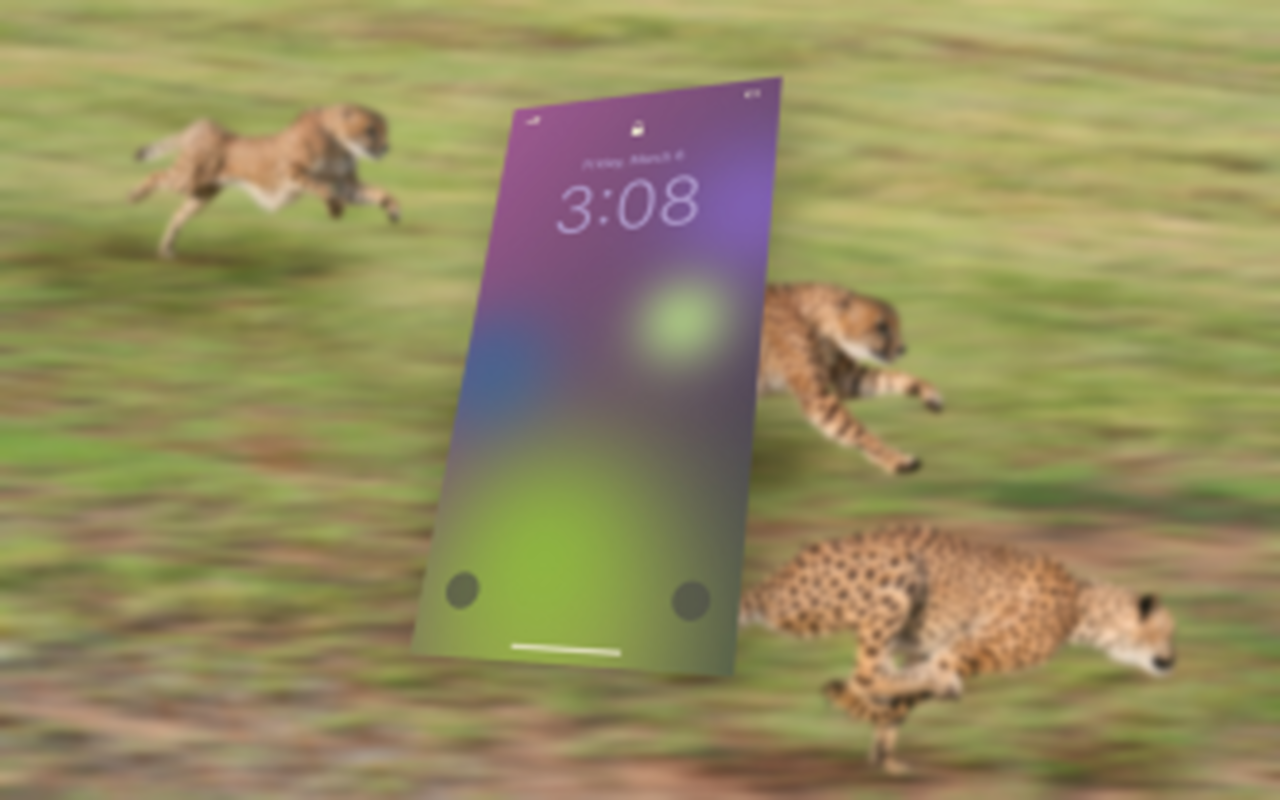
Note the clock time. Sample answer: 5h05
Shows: 3h08
